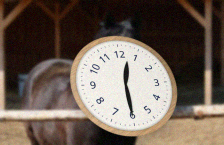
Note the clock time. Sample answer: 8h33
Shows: 12h30
